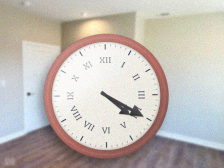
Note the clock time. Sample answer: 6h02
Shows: 4h20
